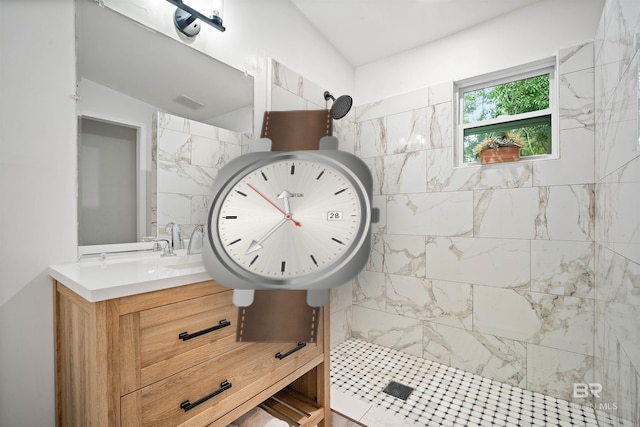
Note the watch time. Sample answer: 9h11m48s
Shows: 11h36m52s
